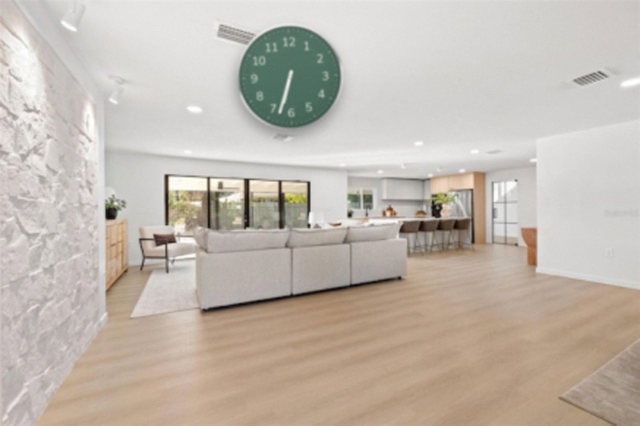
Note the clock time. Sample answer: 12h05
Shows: 6h33
